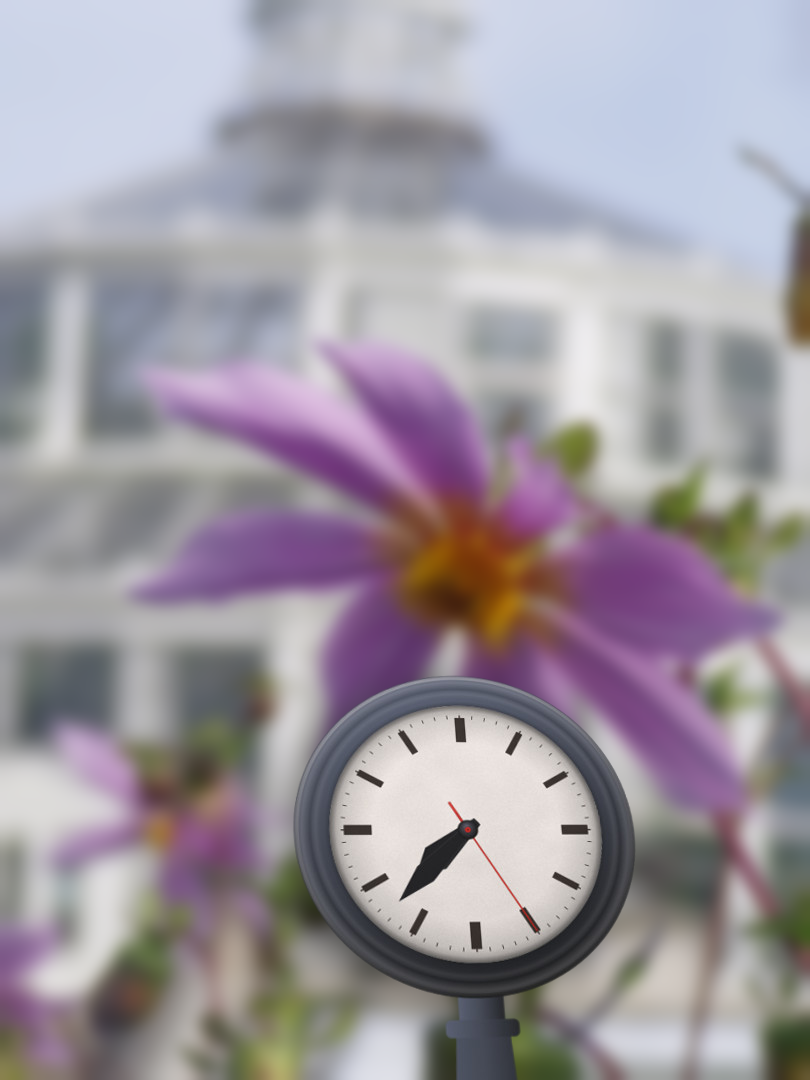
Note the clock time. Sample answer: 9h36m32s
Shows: 7h37m25s
